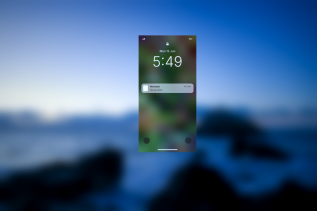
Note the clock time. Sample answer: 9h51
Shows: 5h49
